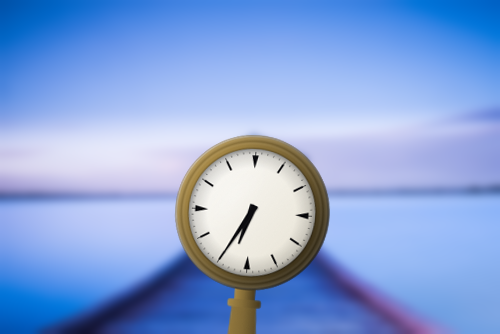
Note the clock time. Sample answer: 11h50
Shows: 6h35
